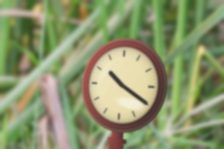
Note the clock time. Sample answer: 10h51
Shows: 10h20
